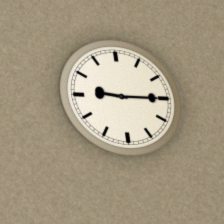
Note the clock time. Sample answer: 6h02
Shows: 9h15
